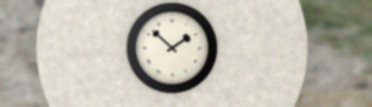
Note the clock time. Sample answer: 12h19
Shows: 1h52
